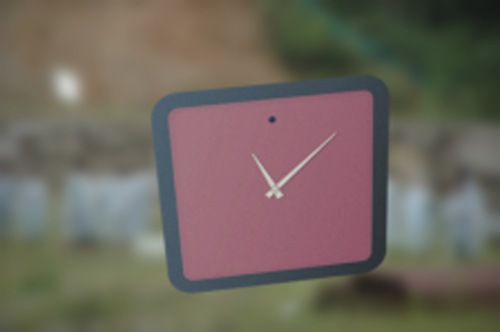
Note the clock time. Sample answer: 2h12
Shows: 11h08
